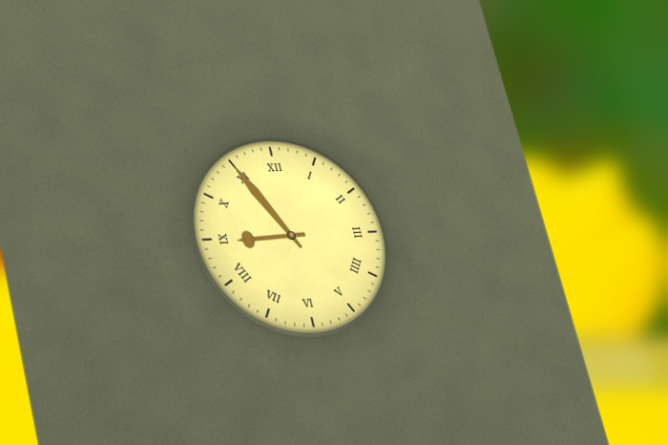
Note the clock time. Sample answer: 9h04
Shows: 8h55
